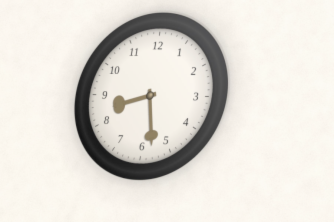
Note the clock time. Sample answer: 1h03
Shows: 8h28
